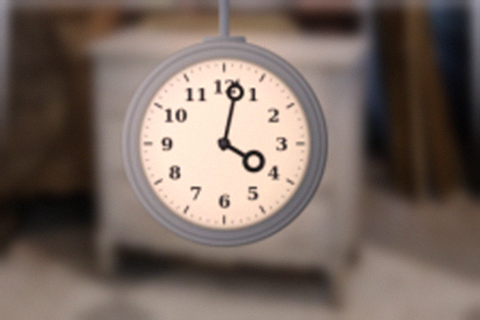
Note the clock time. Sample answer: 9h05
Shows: 4h02
